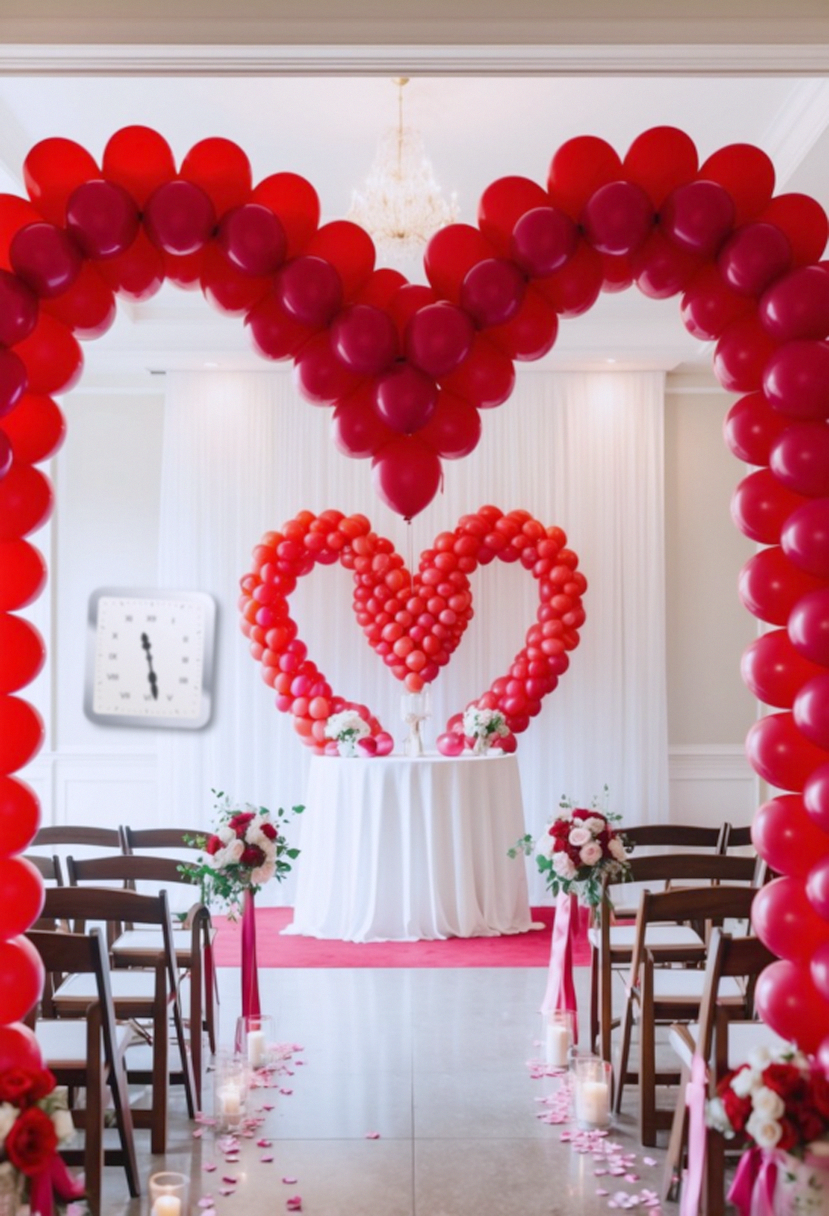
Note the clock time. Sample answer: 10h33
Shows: 11h28
